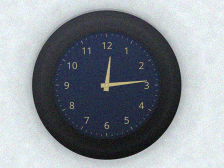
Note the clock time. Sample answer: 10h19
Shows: 12h14
